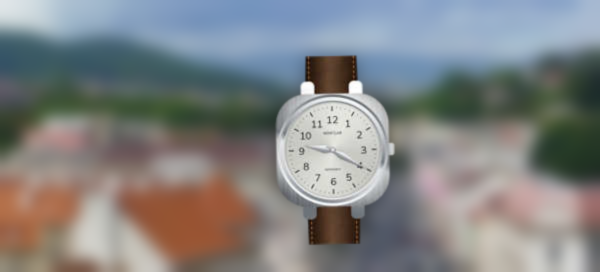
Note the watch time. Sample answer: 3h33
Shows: 9h20
